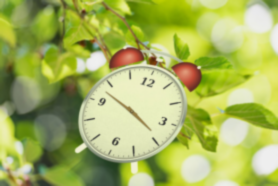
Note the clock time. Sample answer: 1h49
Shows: 3h48
